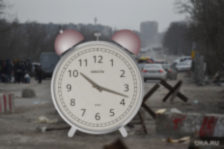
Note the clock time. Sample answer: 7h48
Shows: 10h18
